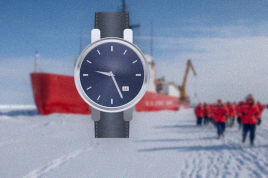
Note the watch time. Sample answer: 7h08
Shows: 9h26
